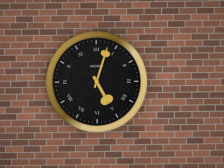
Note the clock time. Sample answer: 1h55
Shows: 5h03
